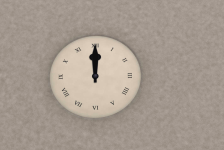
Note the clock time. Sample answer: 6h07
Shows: 12h00
